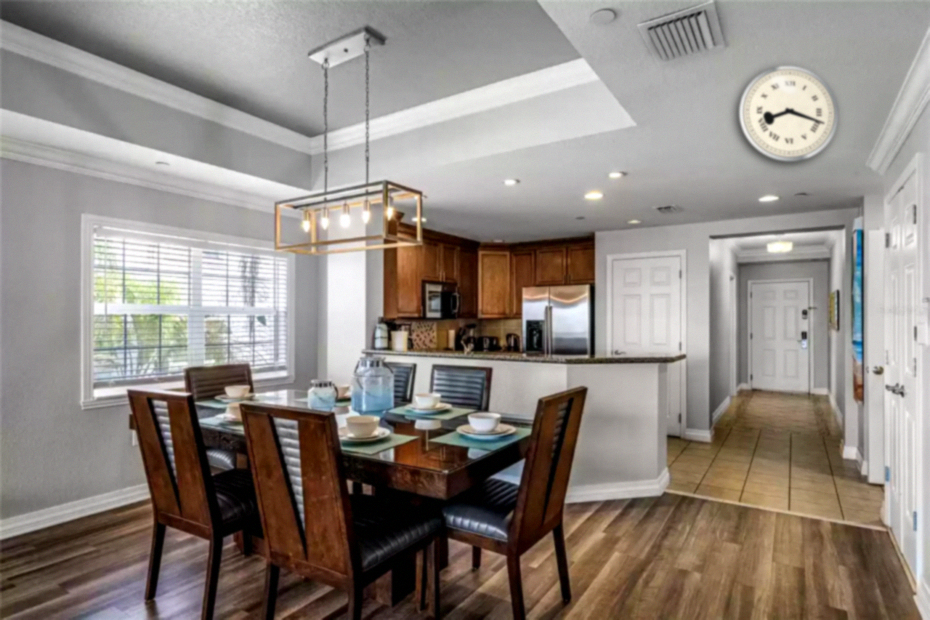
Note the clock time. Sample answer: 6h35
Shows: 8h18
